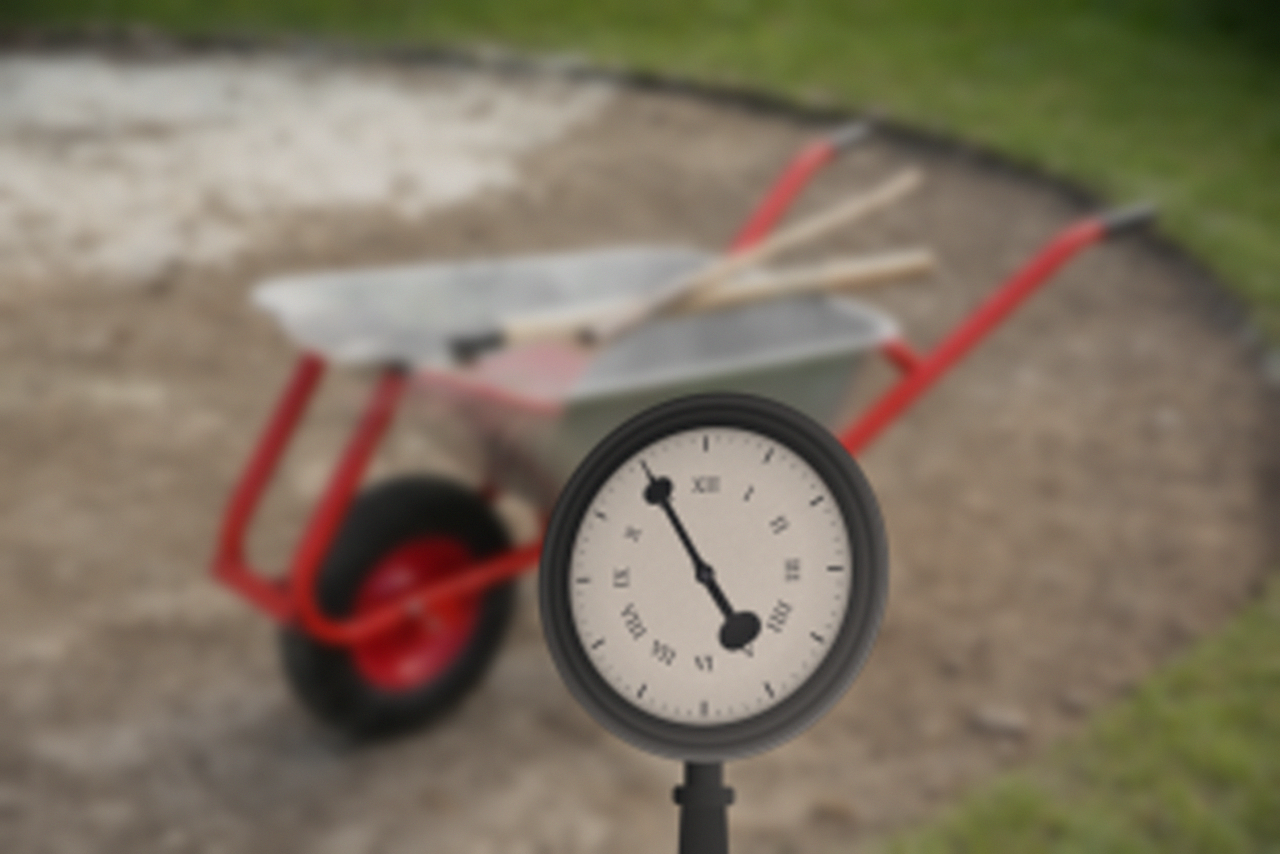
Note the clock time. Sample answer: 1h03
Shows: 4h55
